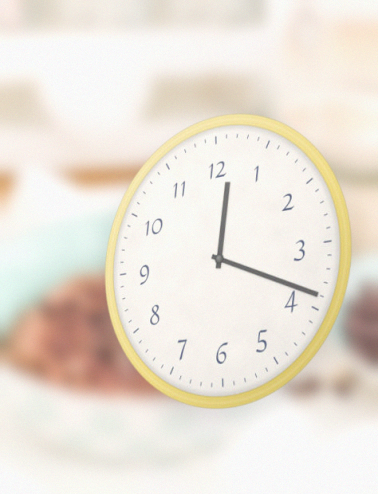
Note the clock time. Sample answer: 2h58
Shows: 12h19
